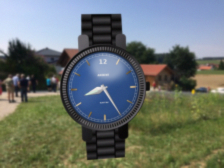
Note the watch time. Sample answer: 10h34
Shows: 8h25
